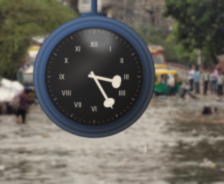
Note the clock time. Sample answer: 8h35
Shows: 3h25
